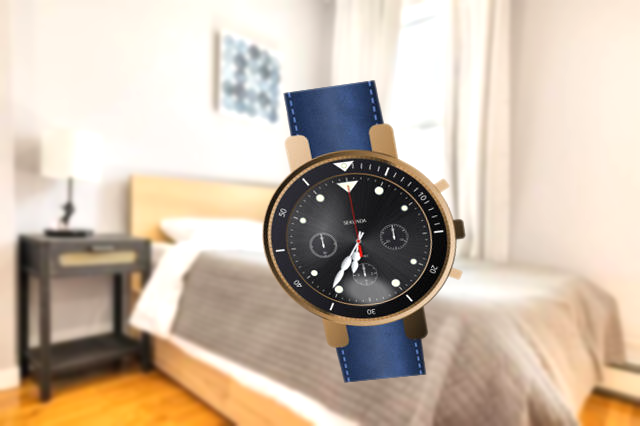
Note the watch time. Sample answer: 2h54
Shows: 6h36
